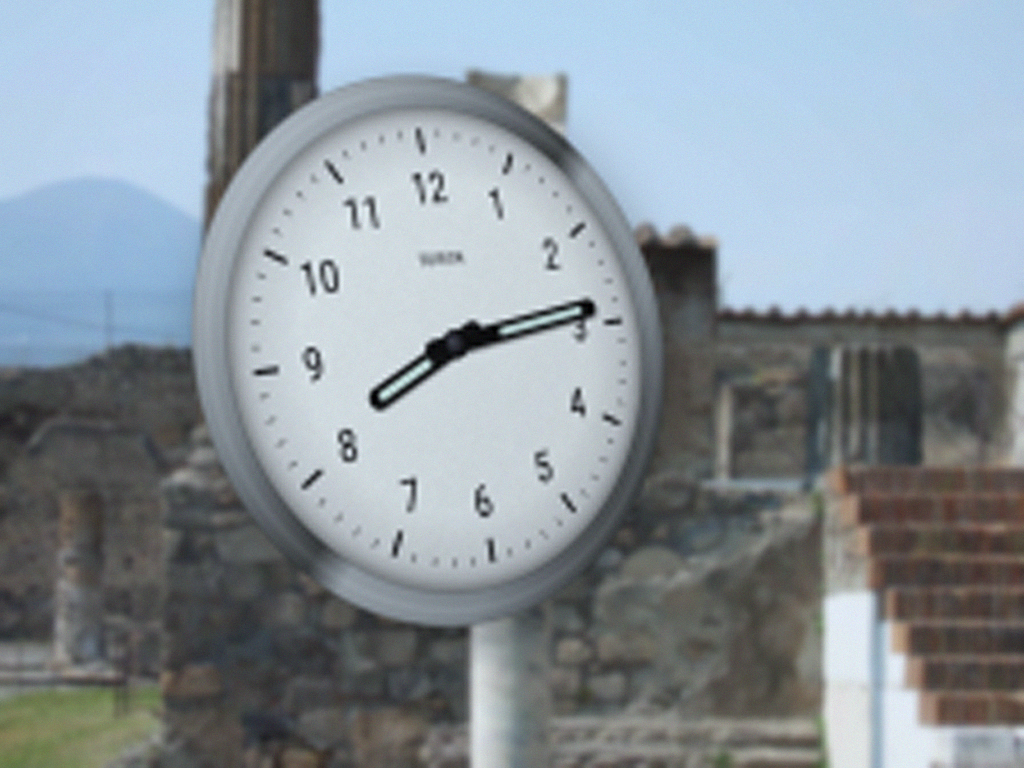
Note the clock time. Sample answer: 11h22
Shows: 8h14
